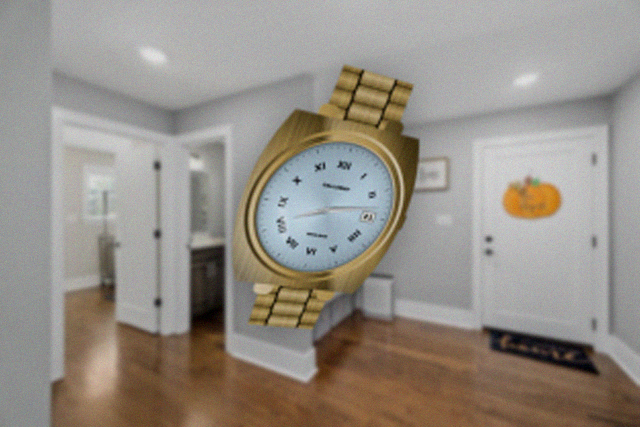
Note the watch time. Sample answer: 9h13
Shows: 8h13
